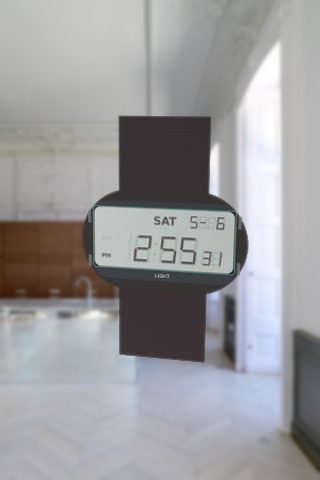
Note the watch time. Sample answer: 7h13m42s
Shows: 2h55m31s
